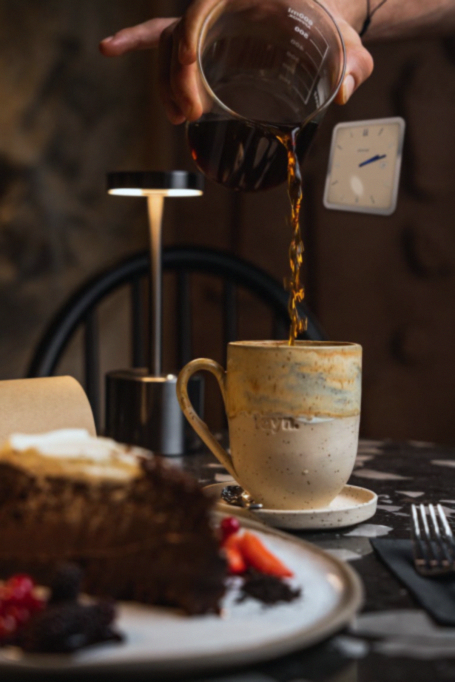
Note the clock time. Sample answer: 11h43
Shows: 2h12
